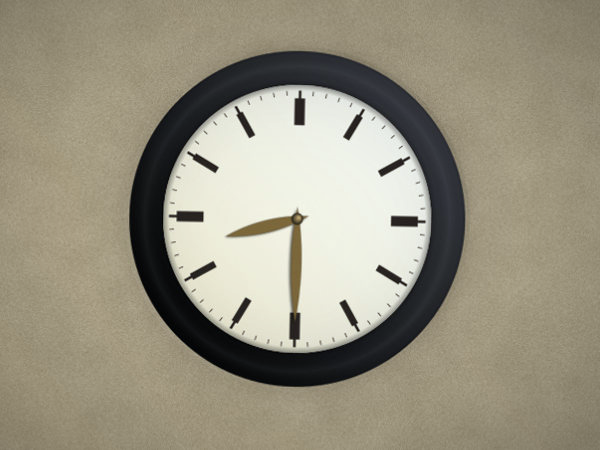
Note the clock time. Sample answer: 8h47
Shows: 8h30
